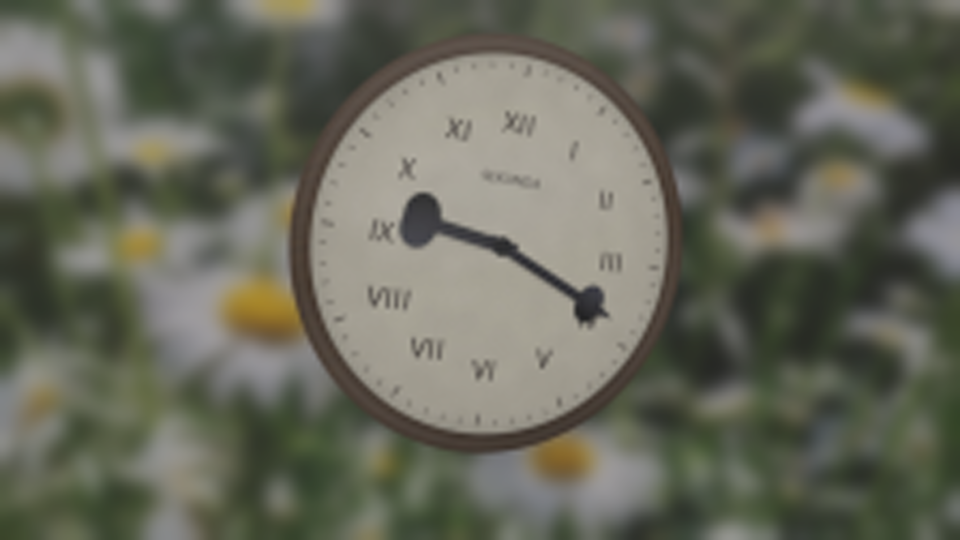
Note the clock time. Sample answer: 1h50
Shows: 9h19
